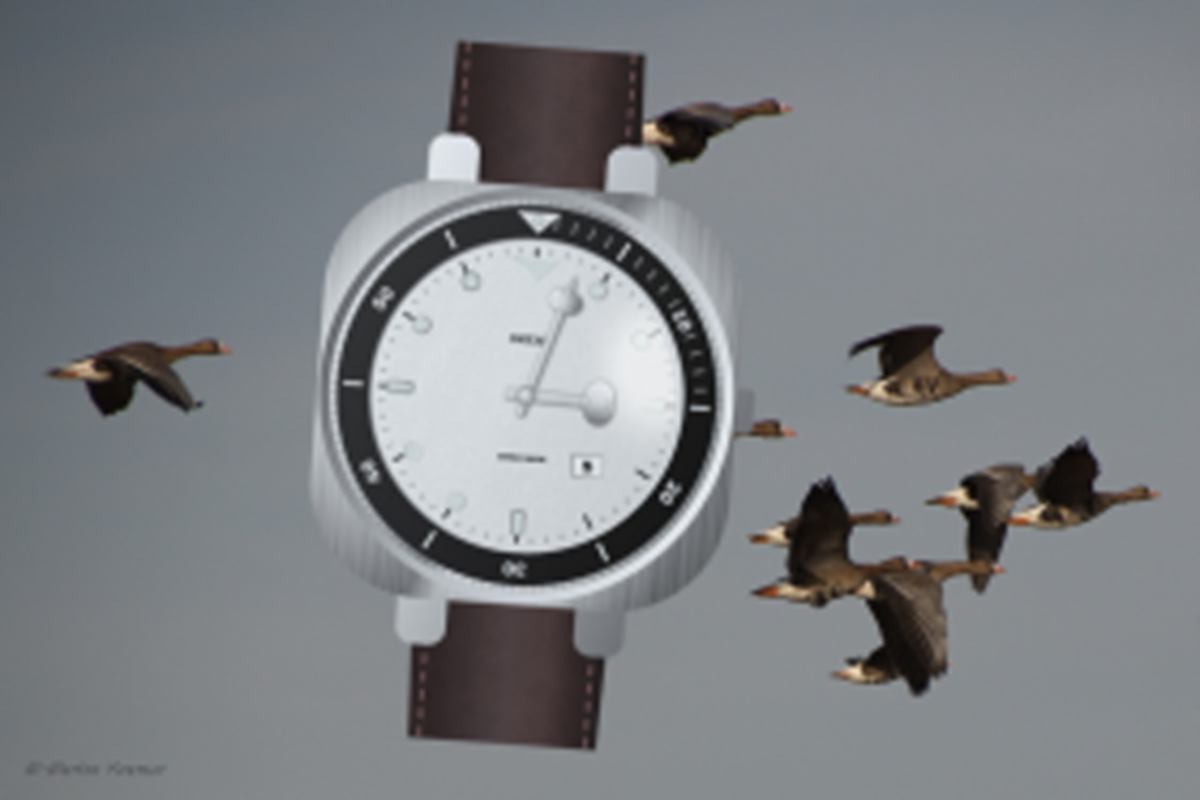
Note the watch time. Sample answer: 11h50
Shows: 3h03
